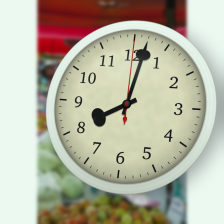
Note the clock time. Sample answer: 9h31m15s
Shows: 8h02m00s
